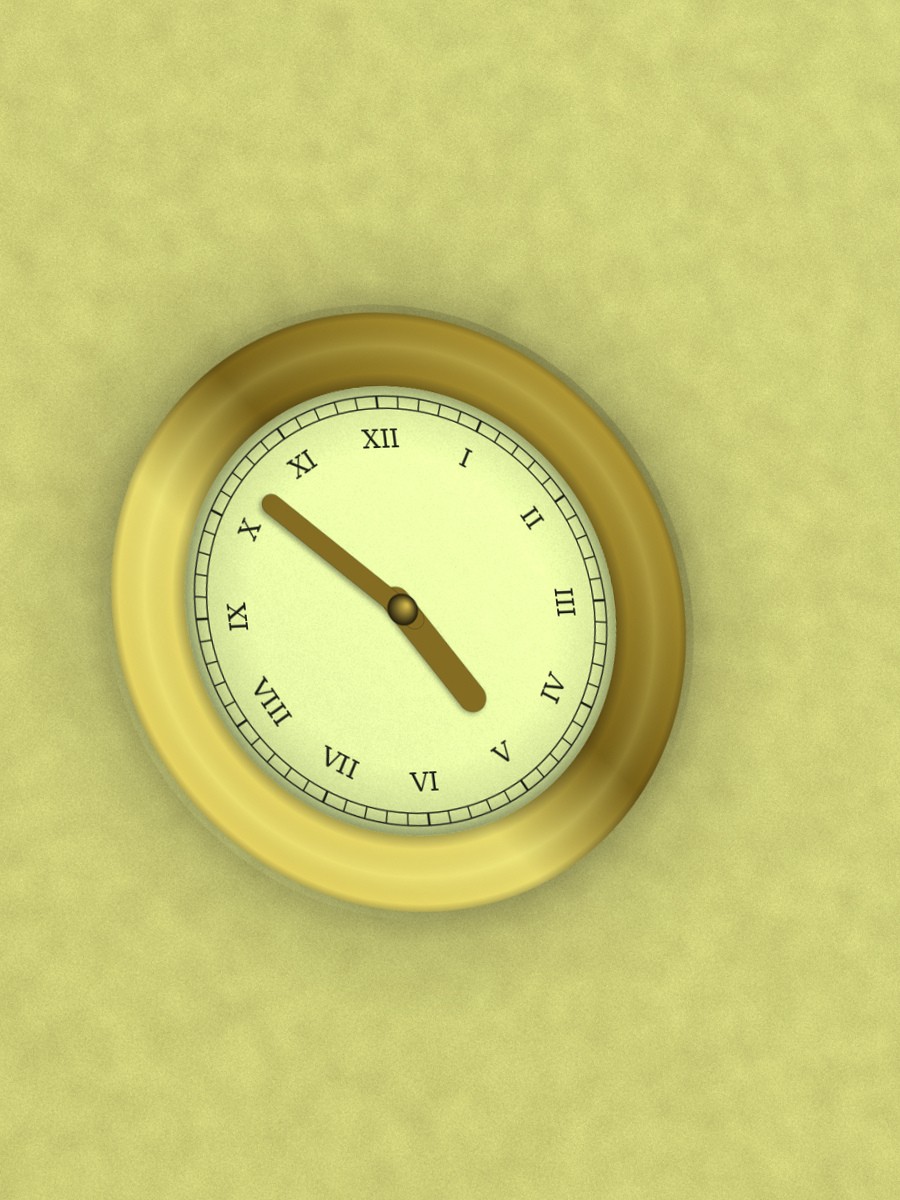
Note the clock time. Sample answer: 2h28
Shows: 4h52
